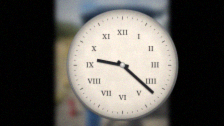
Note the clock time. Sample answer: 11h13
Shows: 9h22
